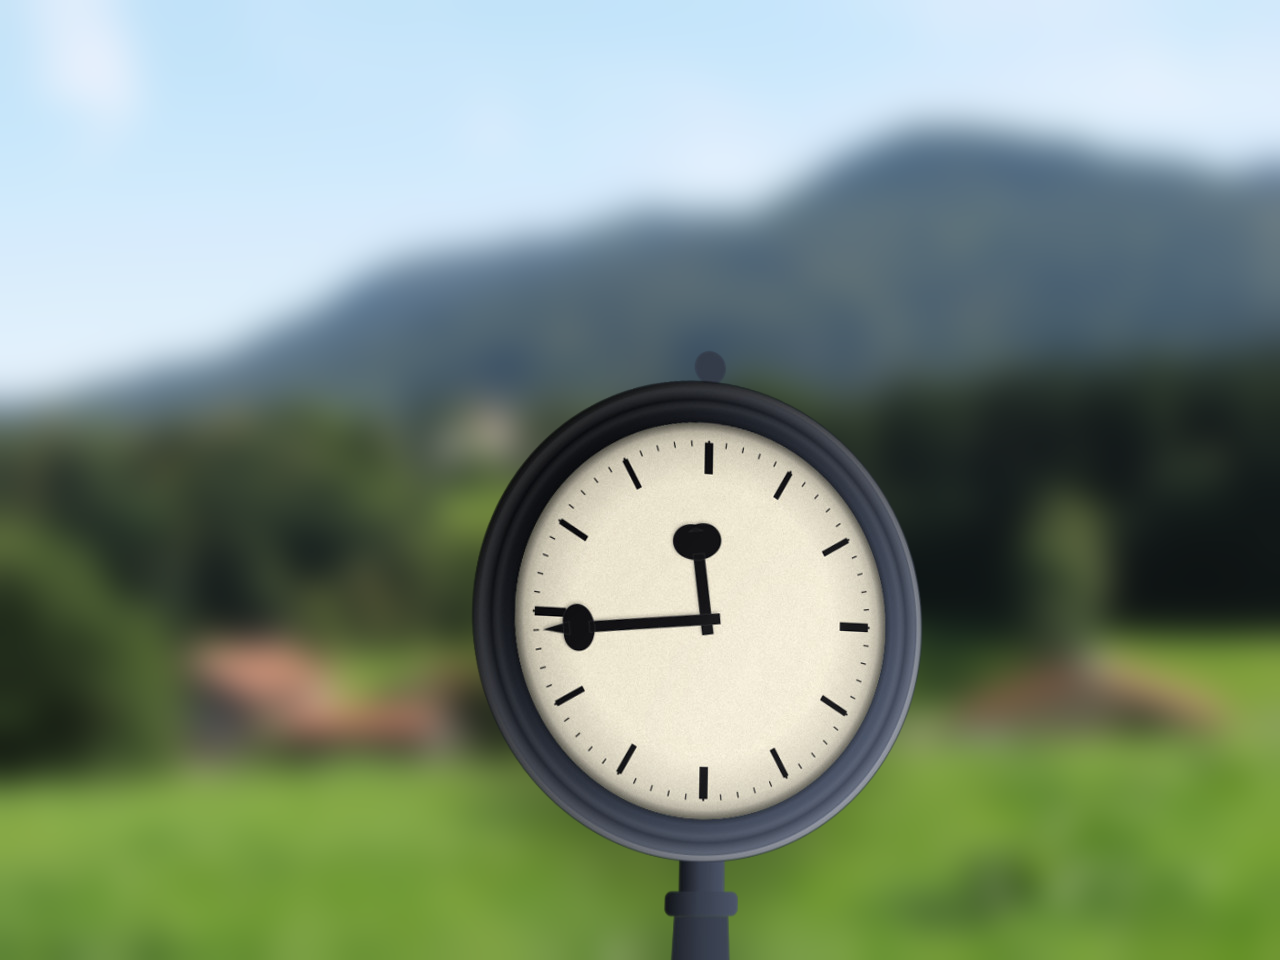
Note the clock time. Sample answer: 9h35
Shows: 11h44
